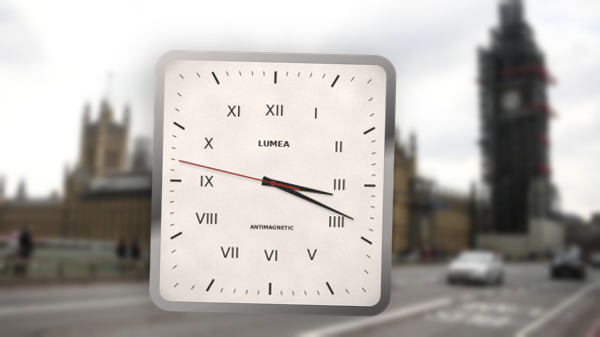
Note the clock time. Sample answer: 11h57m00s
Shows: 3h18m47s
